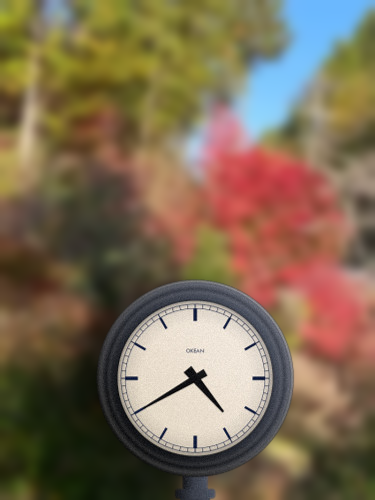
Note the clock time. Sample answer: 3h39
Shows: 4h40
